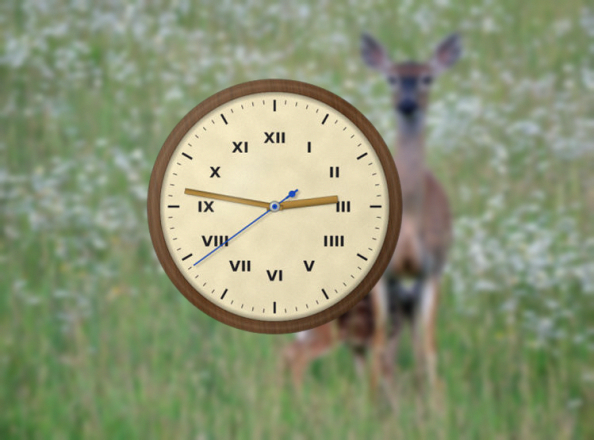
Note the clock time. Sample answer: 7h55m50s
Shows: 2h46m39s
